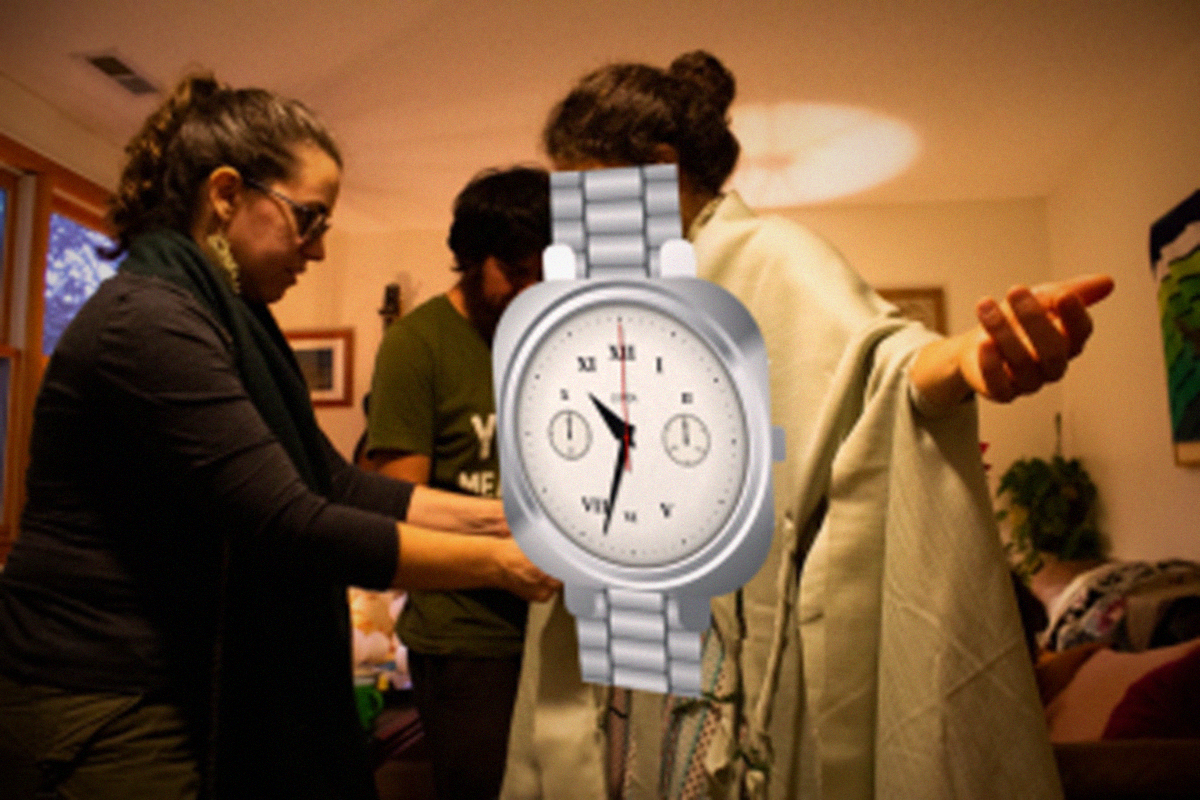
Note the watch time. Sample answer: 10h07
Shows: 10h33
